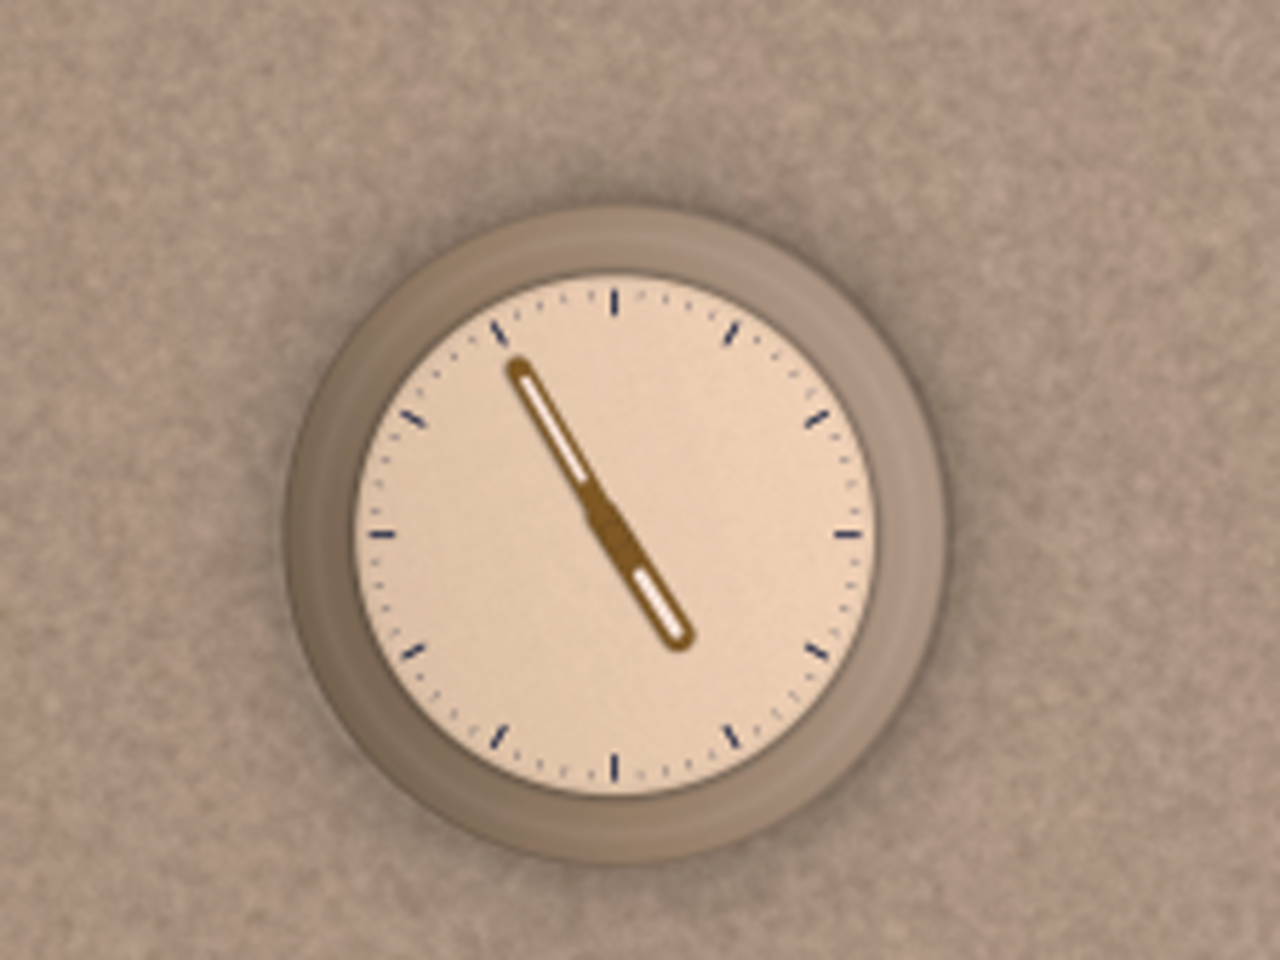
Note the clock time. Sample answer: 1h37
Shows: 4h55
